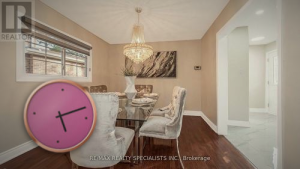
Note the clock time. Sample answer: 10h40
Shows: 5h11
